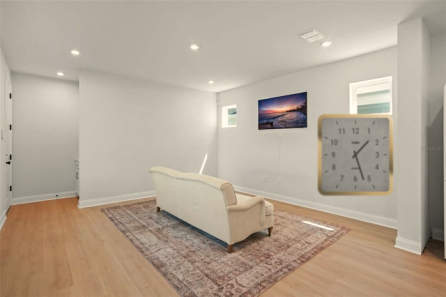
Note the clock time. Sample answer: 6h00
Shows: 1h27
